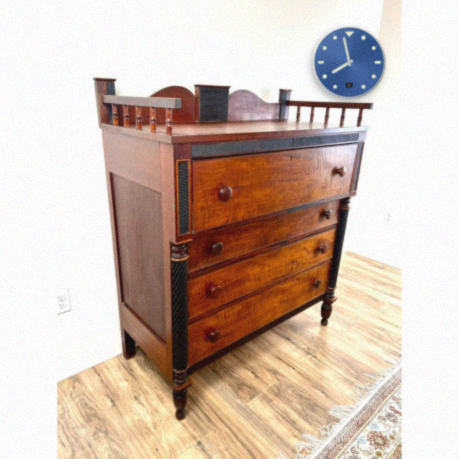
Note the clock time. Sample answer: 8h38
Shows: 7h58
